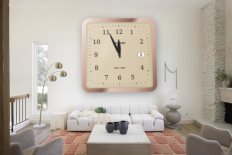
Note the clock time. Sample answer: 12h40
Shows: 11h56
